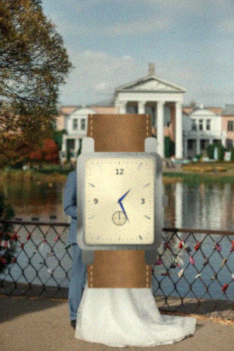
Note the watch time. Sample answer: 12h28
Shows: 1h26
